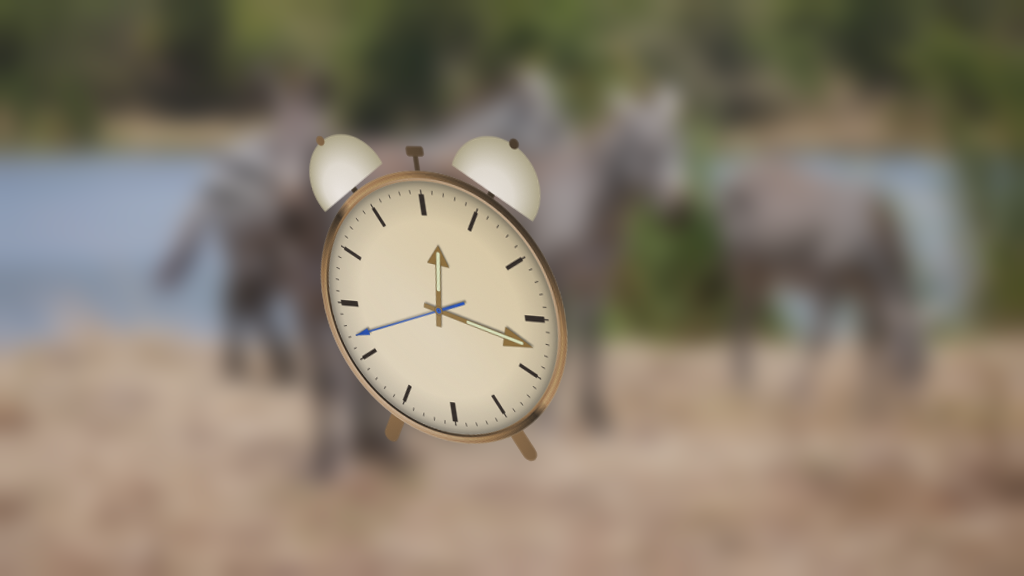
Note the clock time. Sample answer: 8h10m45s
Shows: 12h17m42s
